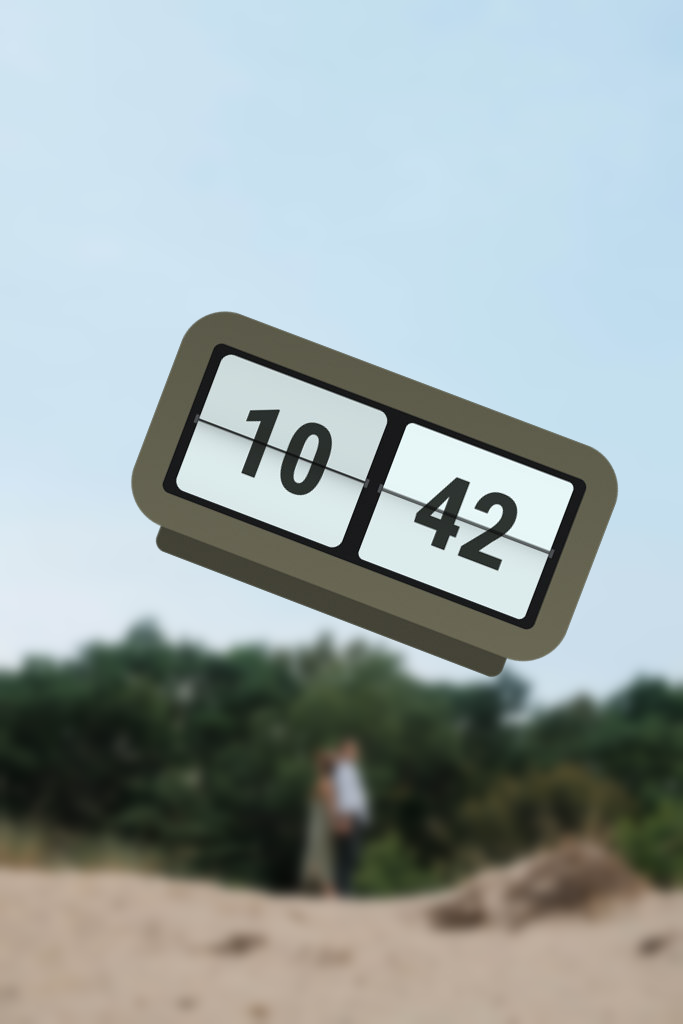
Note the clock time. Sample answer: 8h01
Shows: 10h42
